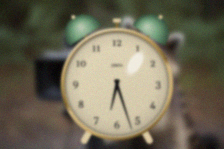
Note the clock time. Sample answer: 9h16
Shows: 6h27
